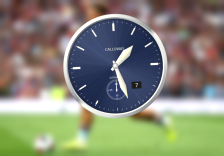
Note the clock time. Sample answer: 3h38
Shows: 1h27
